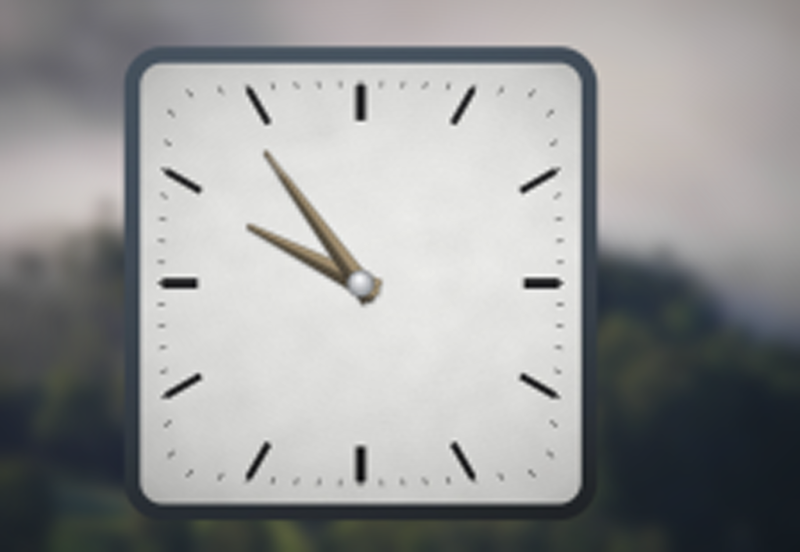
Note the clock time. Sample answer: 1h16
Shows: 9h54
